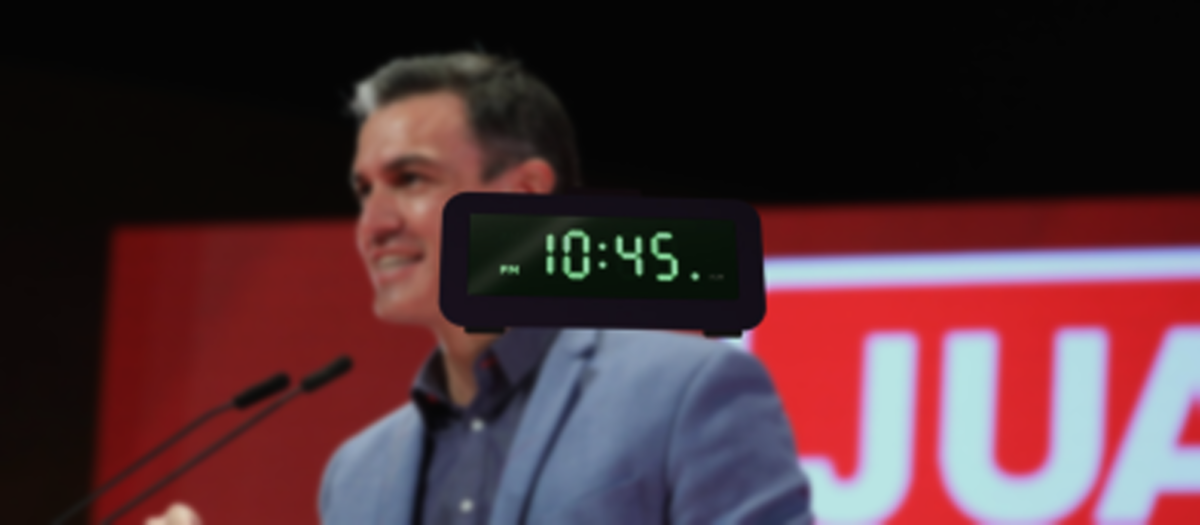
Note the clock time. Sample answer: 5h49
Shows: 10h45
